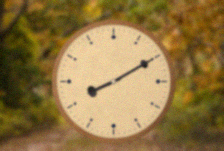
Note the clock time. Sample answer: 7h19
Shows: 8h10
